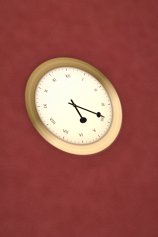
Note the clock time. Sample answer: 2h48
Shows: 5h19
